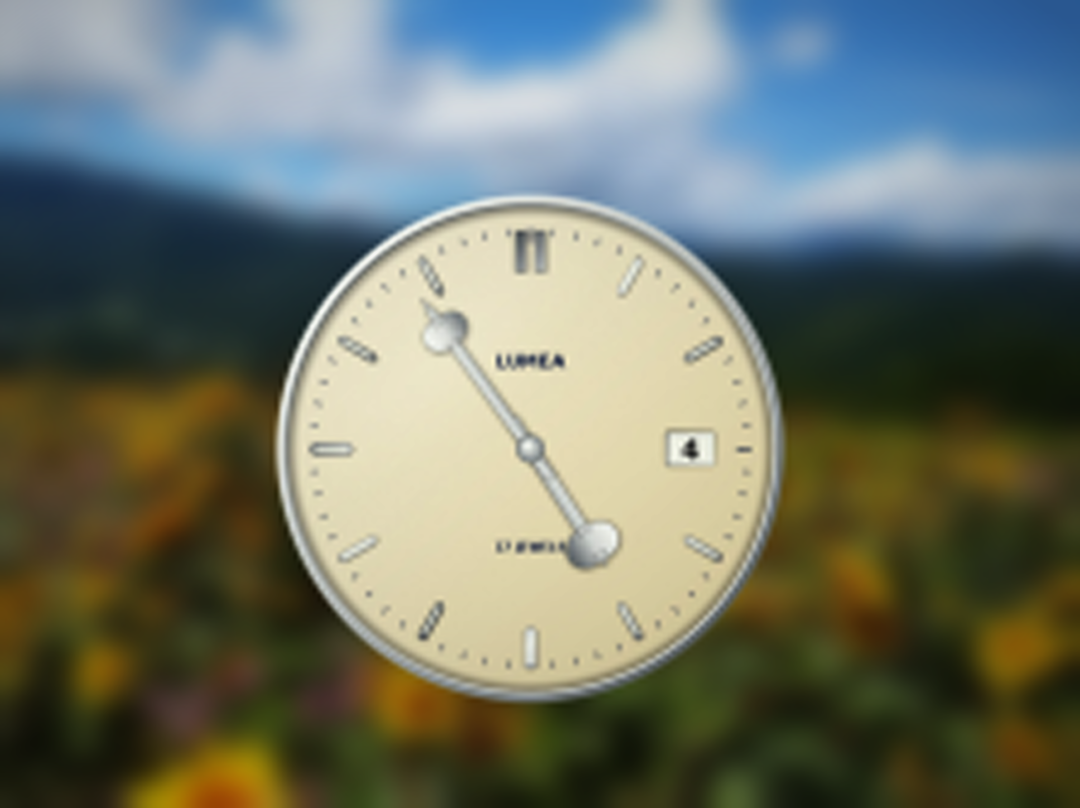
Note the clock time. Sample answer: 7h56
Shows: 4h54
